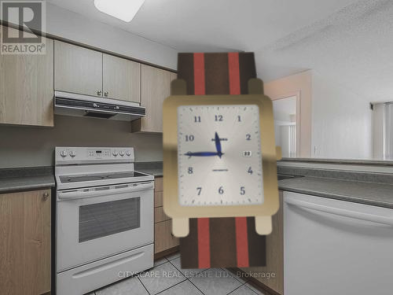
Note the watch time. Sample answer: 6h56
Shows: 11h45
